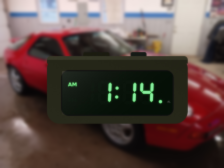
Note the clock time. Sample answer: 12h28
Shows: 1h14
